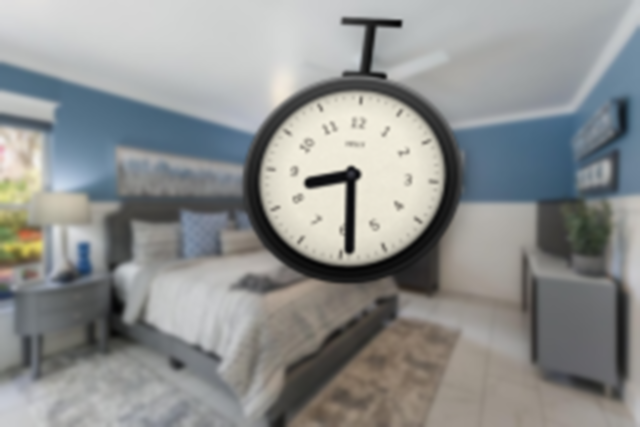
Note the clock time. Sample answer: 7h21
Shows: 8h29
